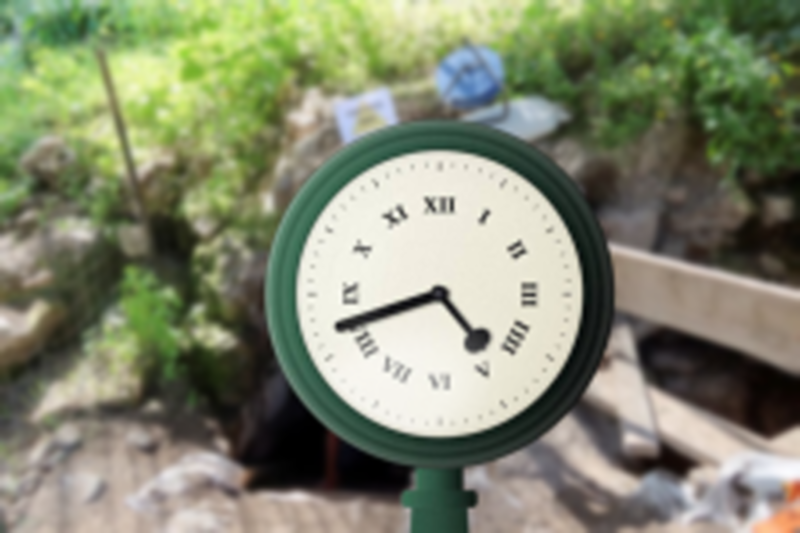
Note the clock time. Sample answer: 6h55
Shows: 4h42
